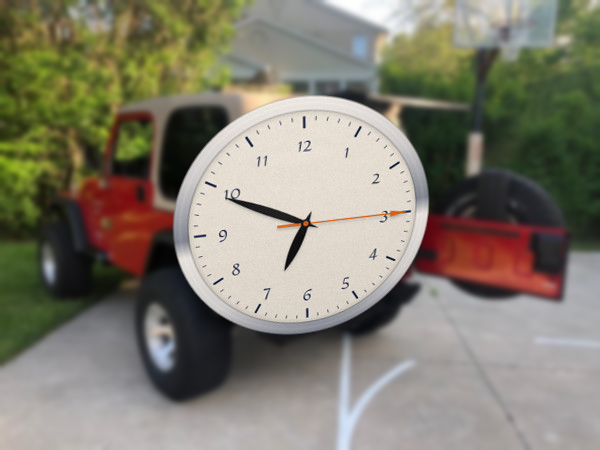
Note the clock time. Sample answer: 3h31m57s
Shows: 6h49m15s
